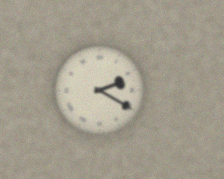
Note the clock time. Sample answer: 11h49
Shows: 2h20
